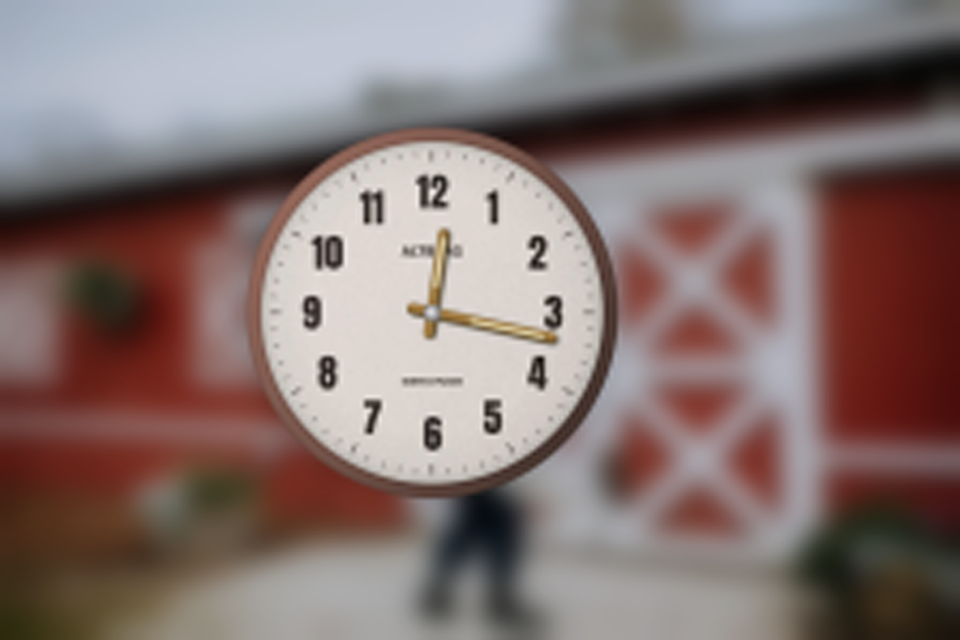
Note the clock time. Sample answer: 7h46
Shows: 12h17
